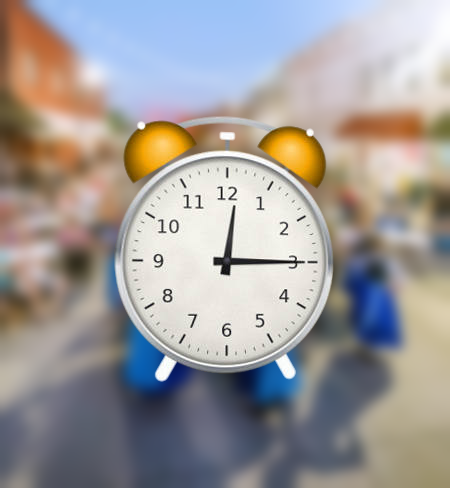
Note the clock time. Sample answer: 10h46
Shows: 12h15
